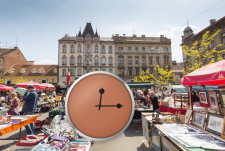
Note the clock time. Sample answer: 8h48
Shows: 12h15
